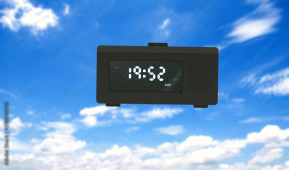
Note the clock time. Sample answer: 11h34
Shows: 19h52
